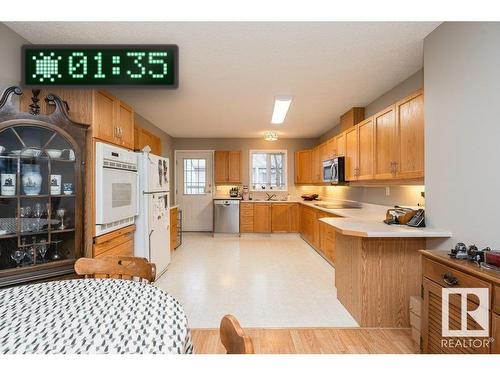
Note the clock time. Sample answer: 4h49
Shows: 1h35
